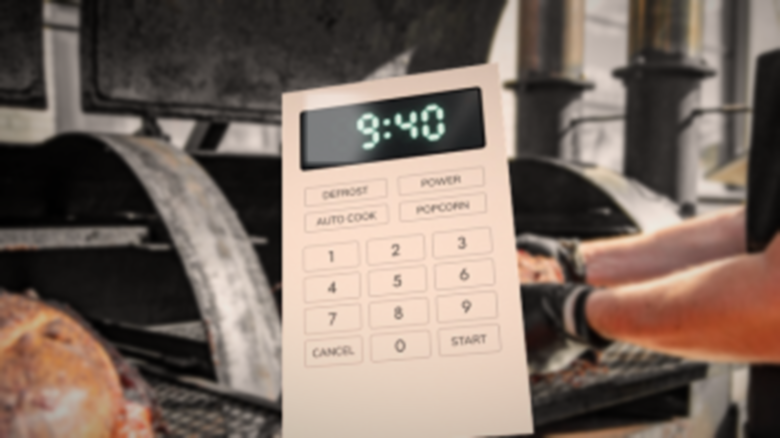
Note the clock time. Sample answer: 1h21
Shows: 9h40
